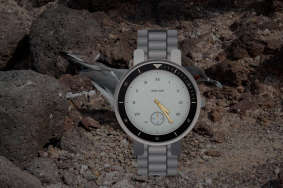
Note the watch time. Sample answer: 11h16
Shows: 4h24
